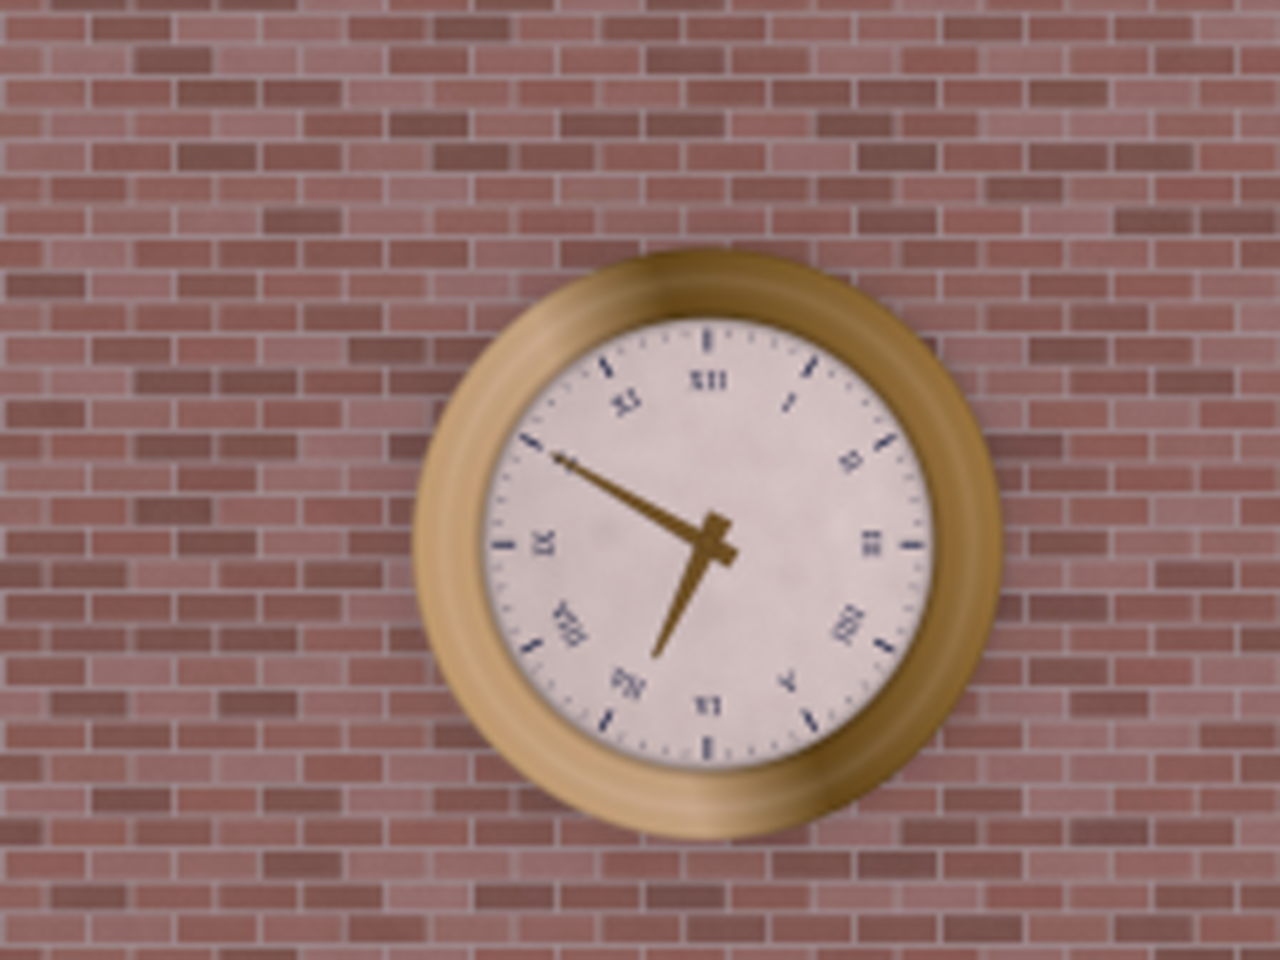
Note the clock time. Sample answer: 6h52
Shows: 6h50
